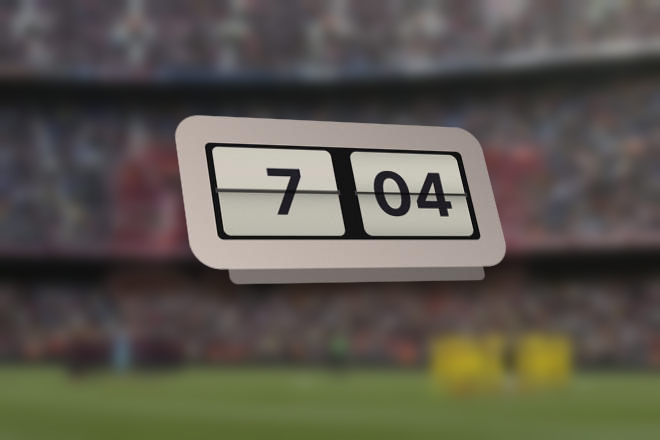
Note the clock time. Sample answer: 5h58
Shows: 7h04
